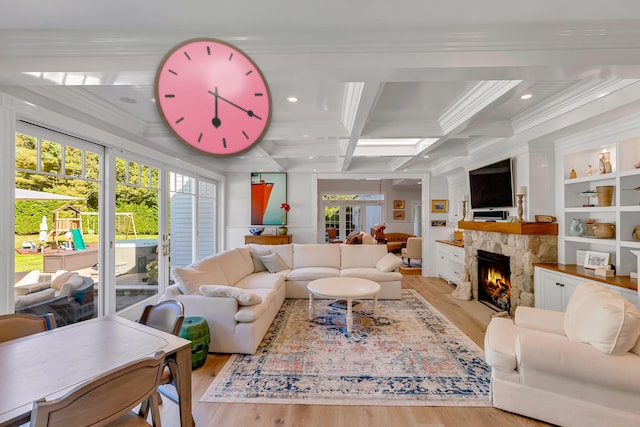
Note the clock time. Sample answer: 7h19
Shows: 6h20
